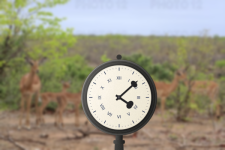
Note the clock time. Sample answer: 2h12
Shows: 4h08
